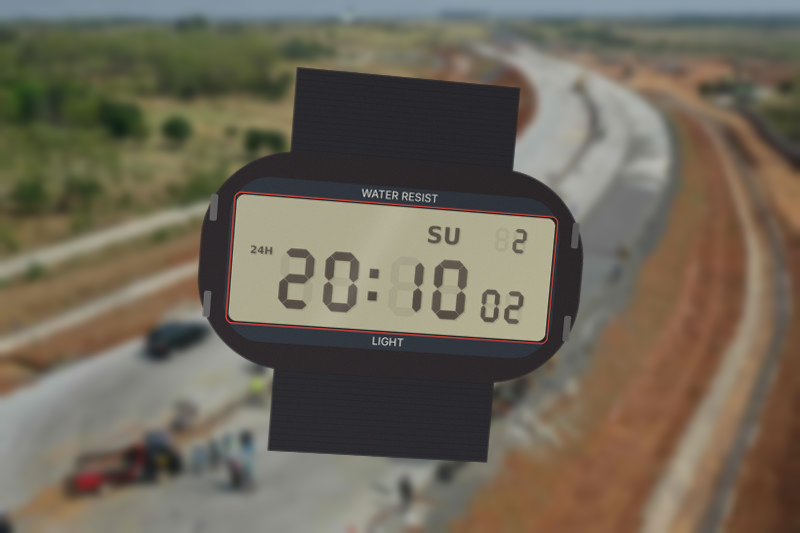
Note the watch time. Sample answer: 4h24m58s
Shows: 20h10m02s
